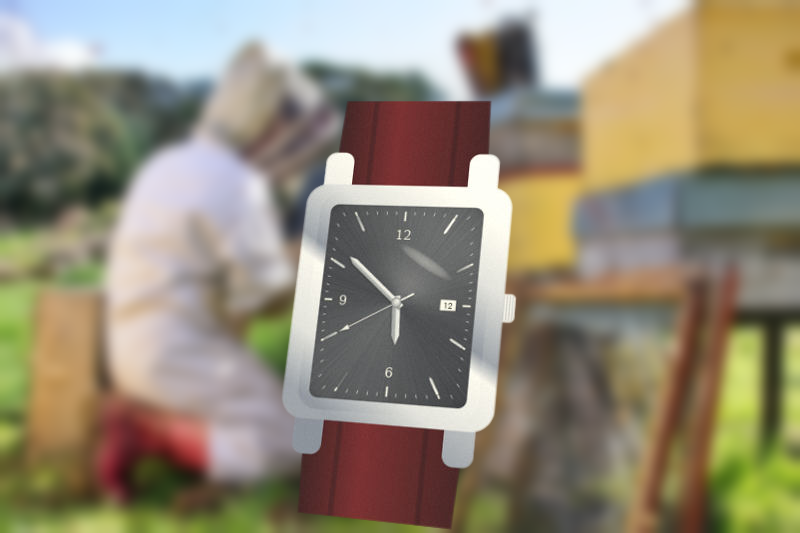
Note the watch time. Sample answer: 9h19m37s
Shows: 5h51m40s
